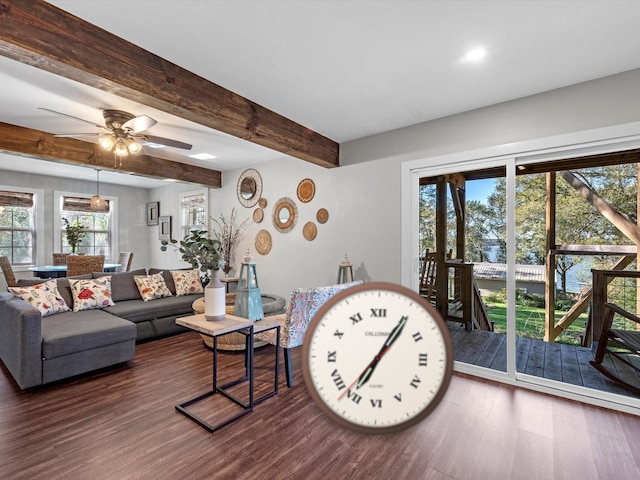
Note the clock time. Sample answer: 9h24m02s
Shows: 7h05m37s
